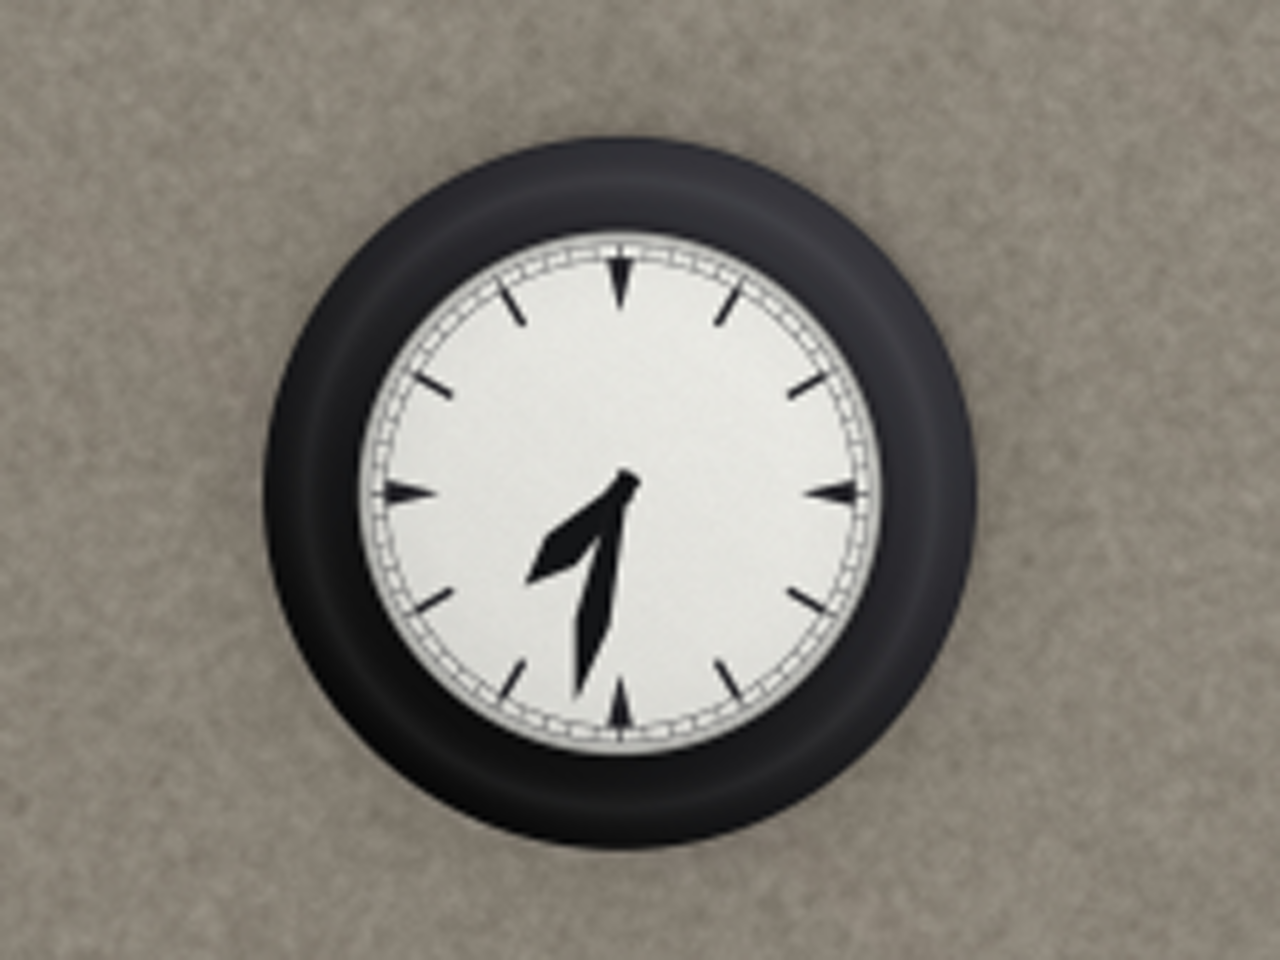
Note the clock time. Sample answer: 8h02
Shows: 7h32
